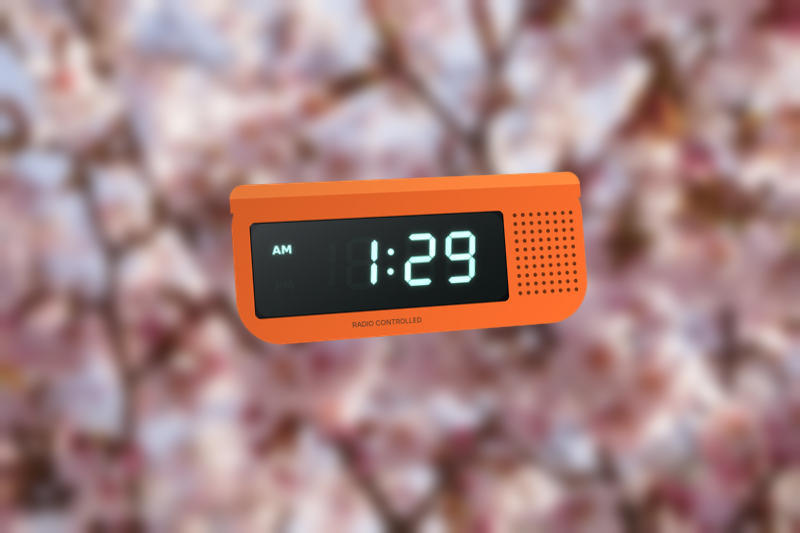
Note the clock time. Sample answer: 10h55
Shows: 1h29
